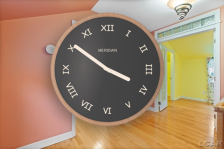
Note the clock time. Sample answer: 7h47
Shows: 3h51
